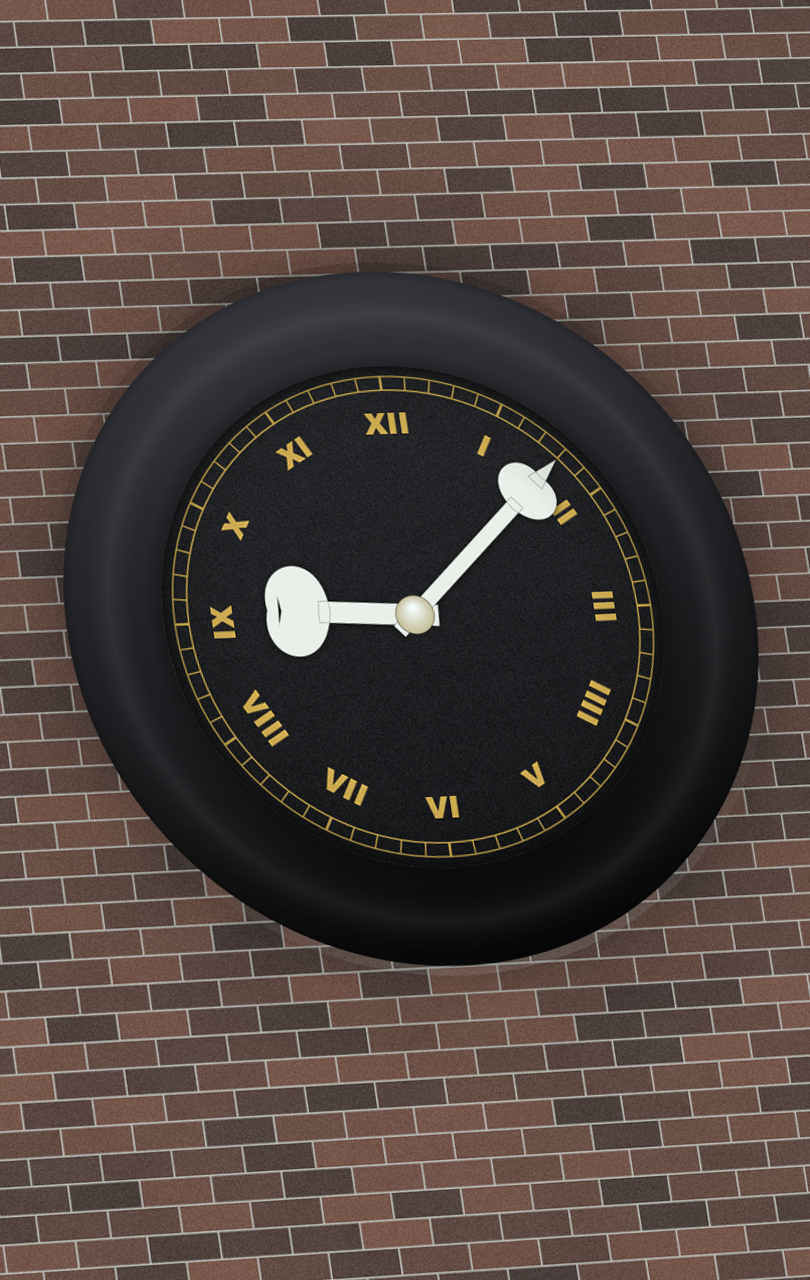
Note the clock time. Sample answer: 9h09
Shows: 9h08
